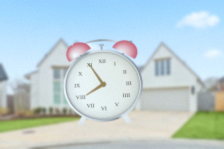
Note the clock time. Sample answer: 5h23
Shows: 7h55
